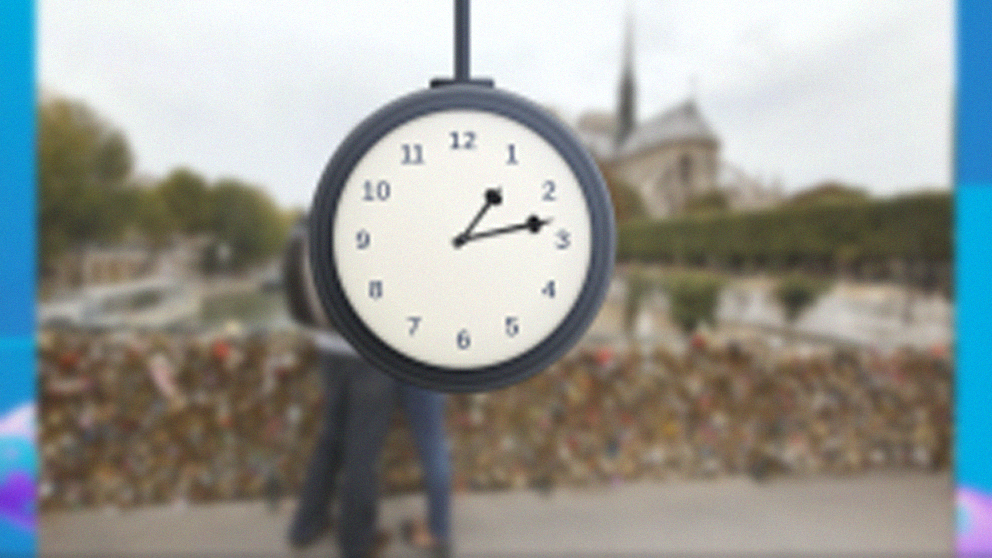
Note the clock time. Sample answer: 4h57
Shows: 1h13
